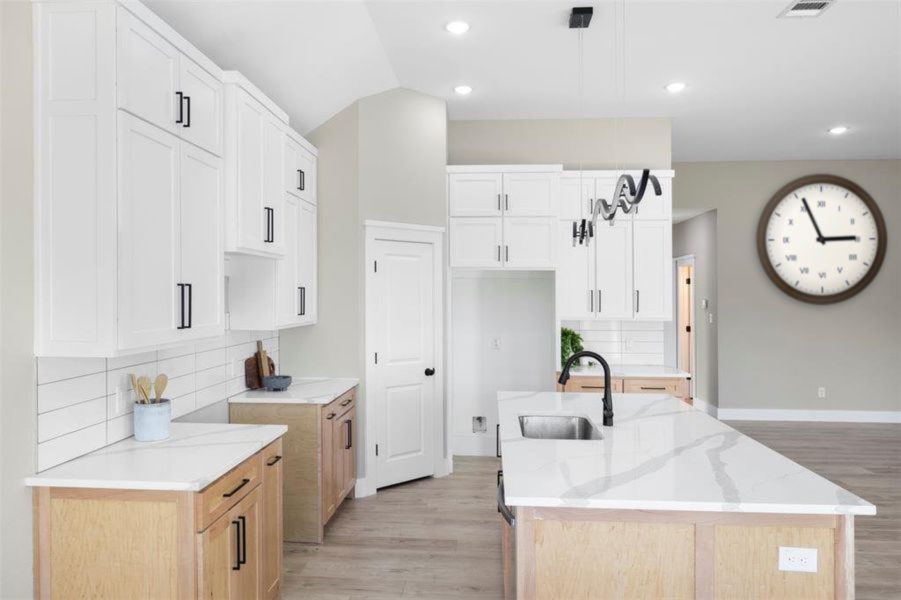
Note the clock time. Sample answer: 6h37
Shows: 2h56
